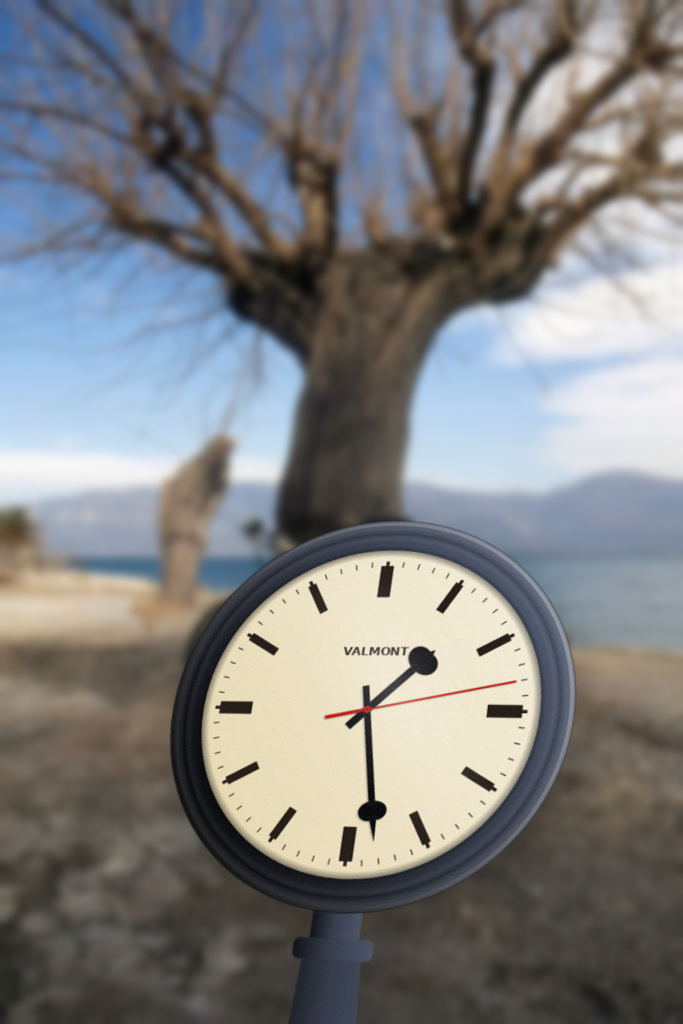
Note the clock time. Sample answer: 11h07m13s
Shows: 1h28m13s
